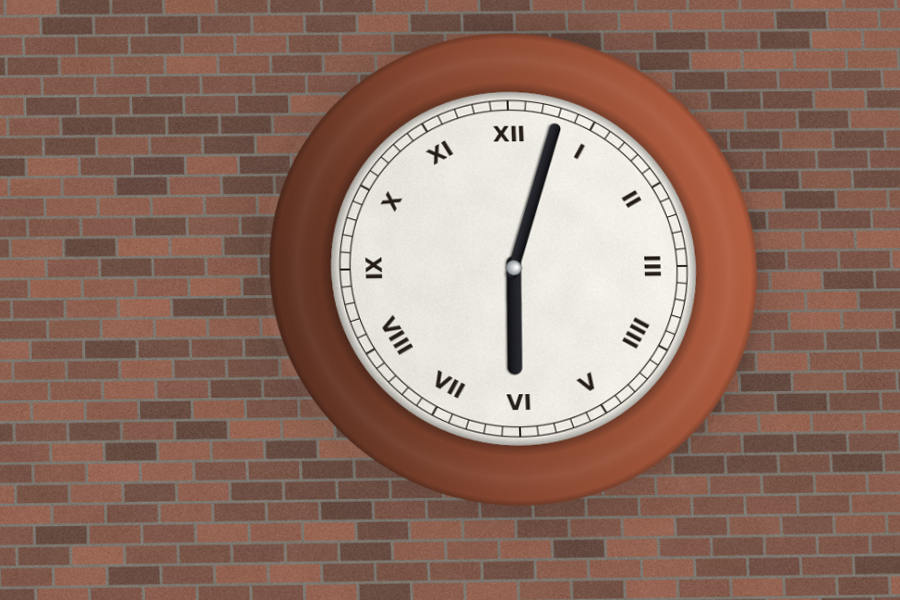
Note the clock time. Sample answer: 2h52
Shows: 6h03
